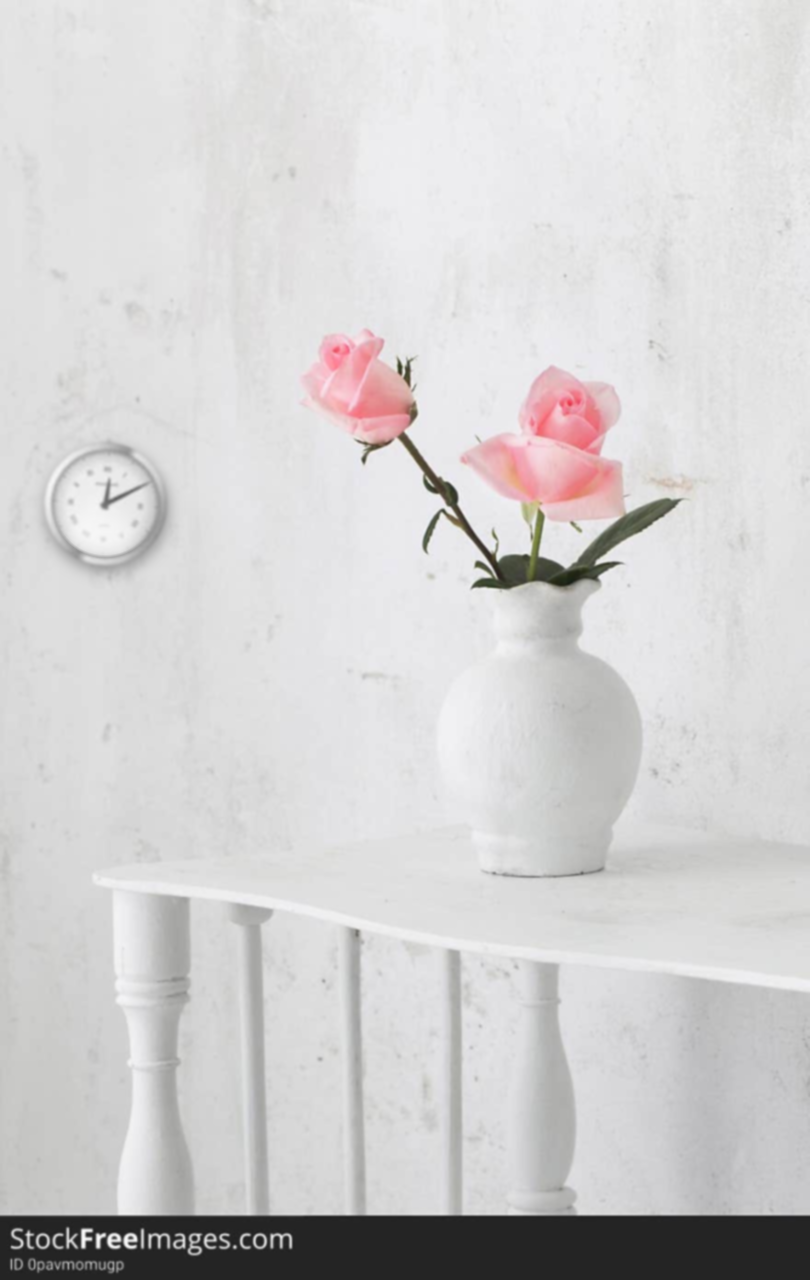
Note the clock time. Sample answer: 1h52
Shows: 12h10
